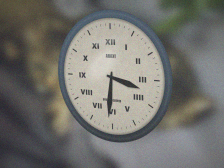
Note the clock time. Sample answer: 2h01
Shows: 3h31
